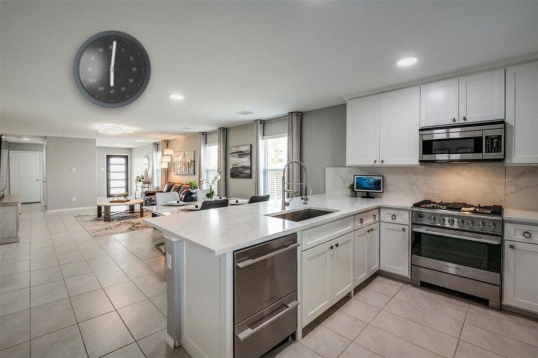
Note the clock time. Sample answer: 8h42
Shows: 6h01
